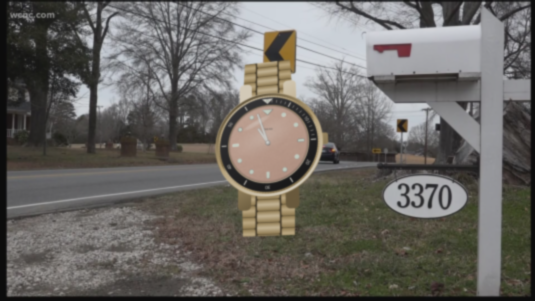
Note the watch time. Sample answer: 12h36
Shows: 10h57
